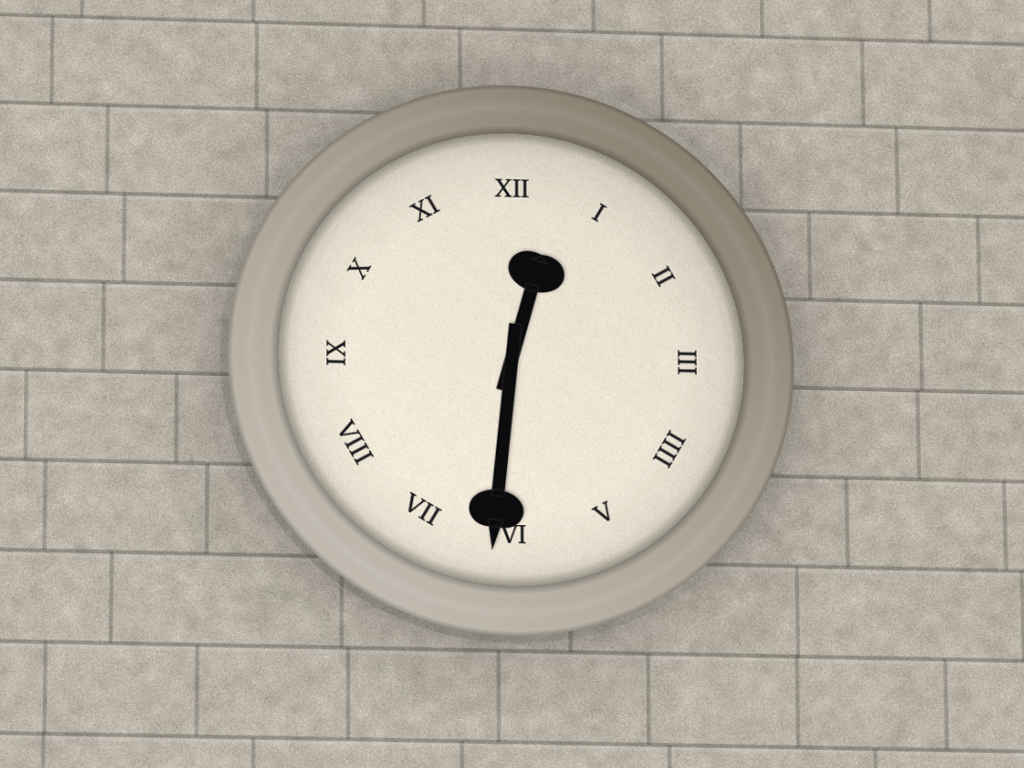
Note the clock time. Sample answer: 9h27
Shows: 12h31
